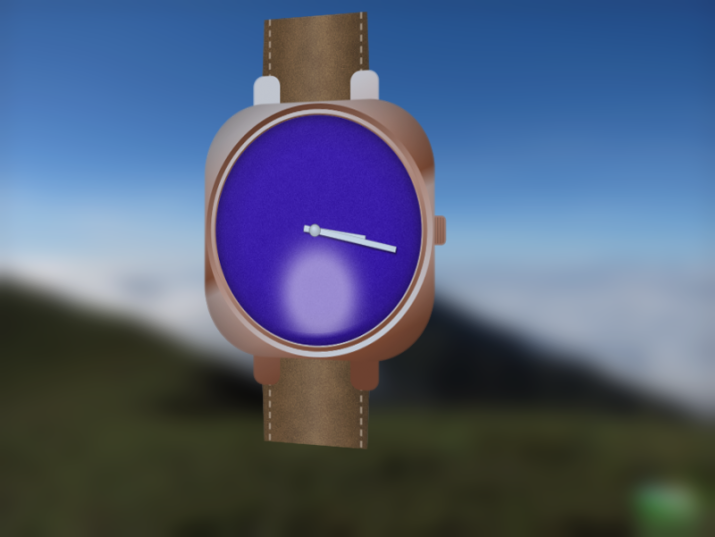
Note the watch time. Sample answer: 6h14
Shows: 3h17
